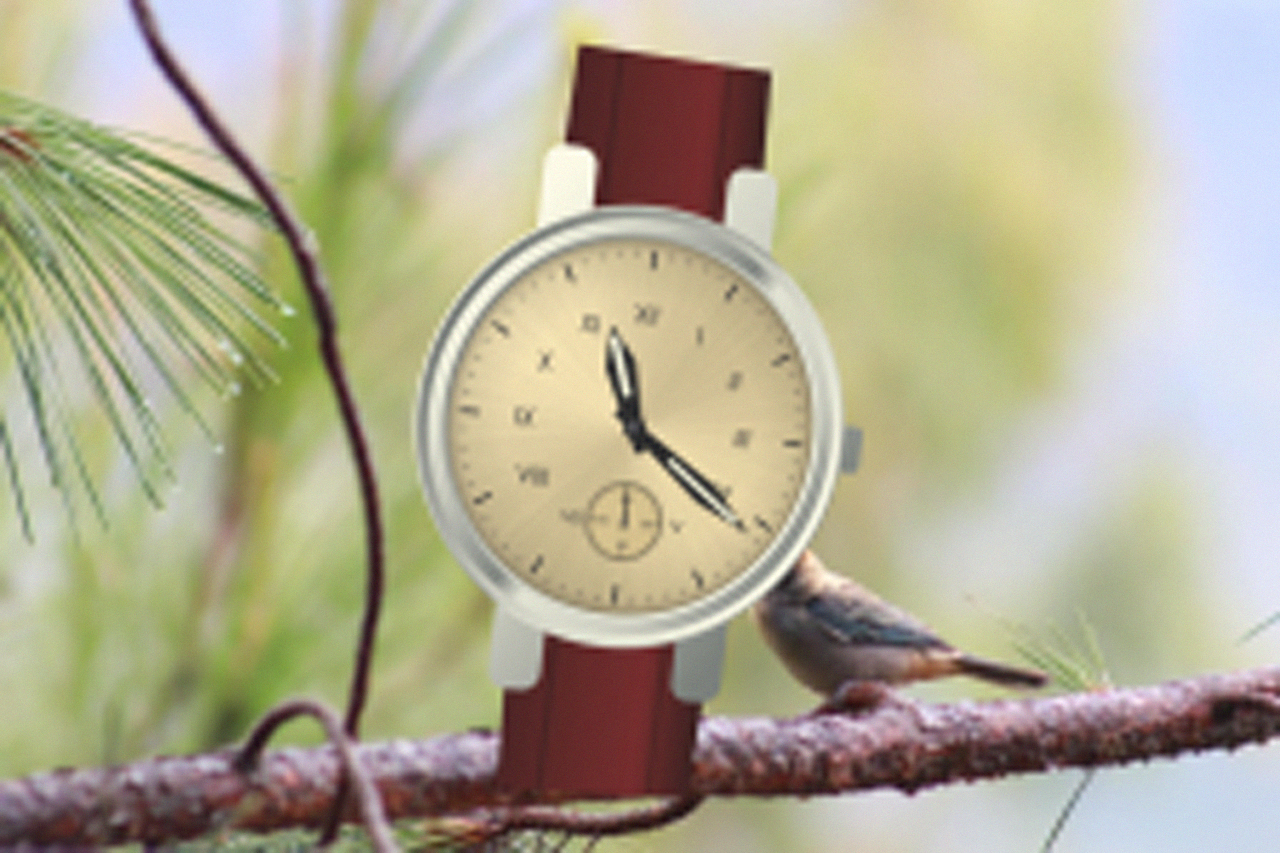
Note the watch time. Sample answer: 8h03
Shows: 11h21
